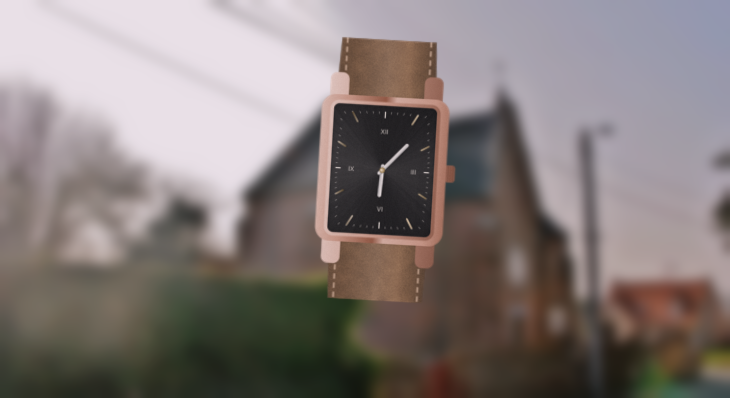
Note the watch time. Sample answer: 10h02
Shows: 6h07
